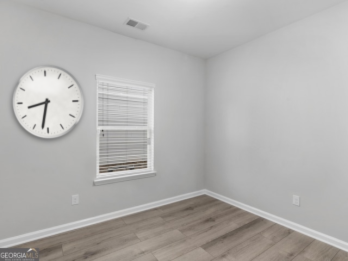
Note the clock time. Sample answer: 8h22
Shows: 8h32
